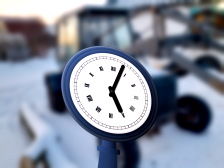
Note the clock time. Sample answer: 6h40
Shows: 5h03
